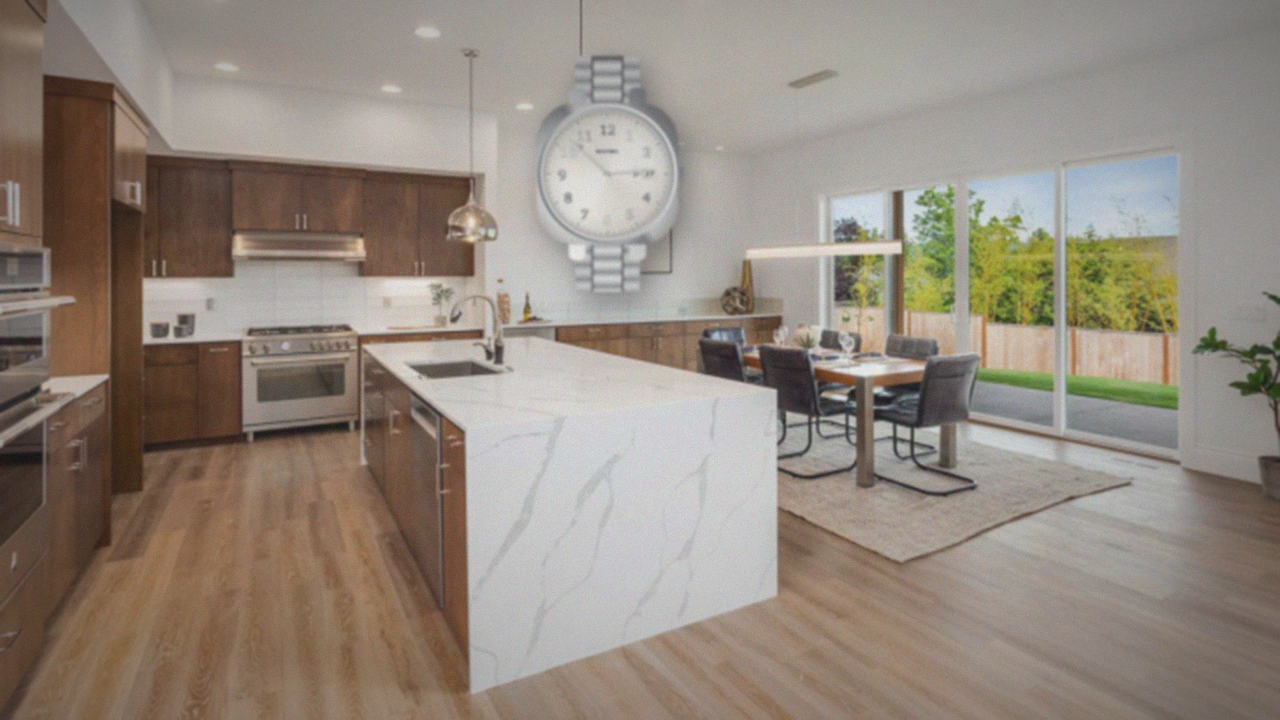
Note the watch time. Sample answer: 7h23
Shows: 2h52
